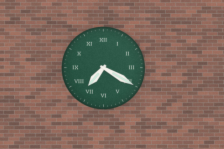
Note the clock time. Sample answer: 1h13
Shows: 7h20
